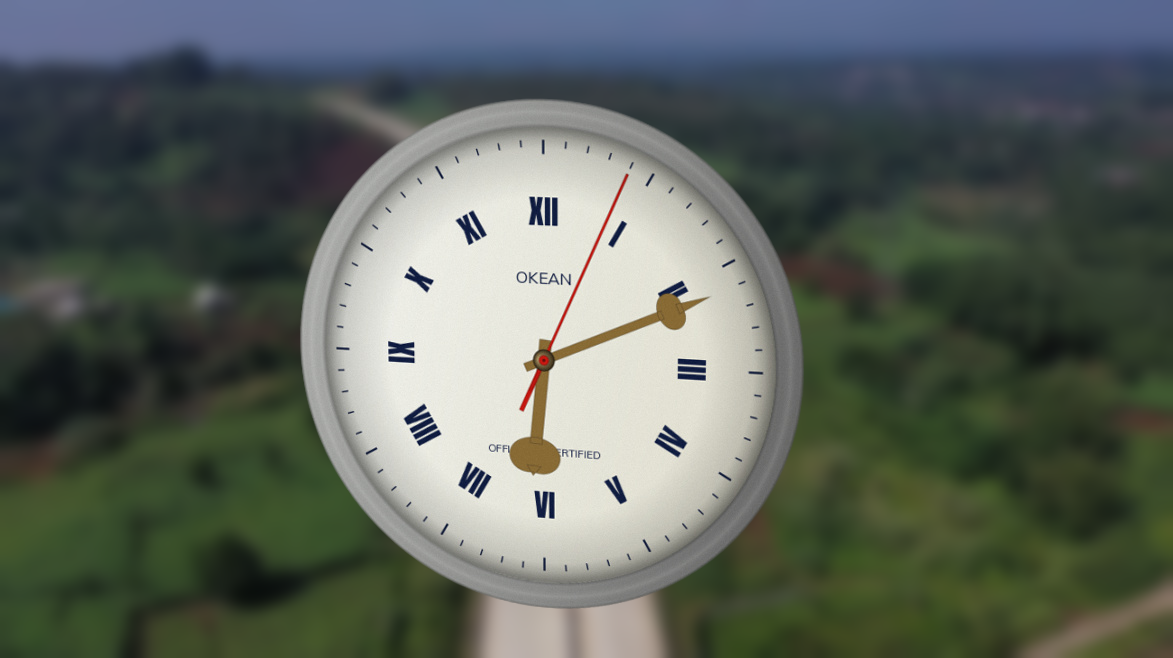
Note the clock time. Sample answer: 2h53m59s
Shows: 6h11m04s
